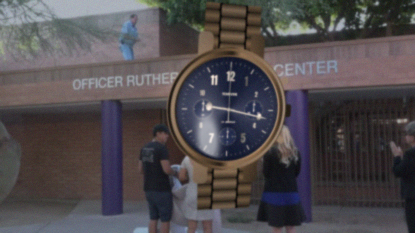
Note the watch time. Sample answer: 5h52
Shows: 9h17
